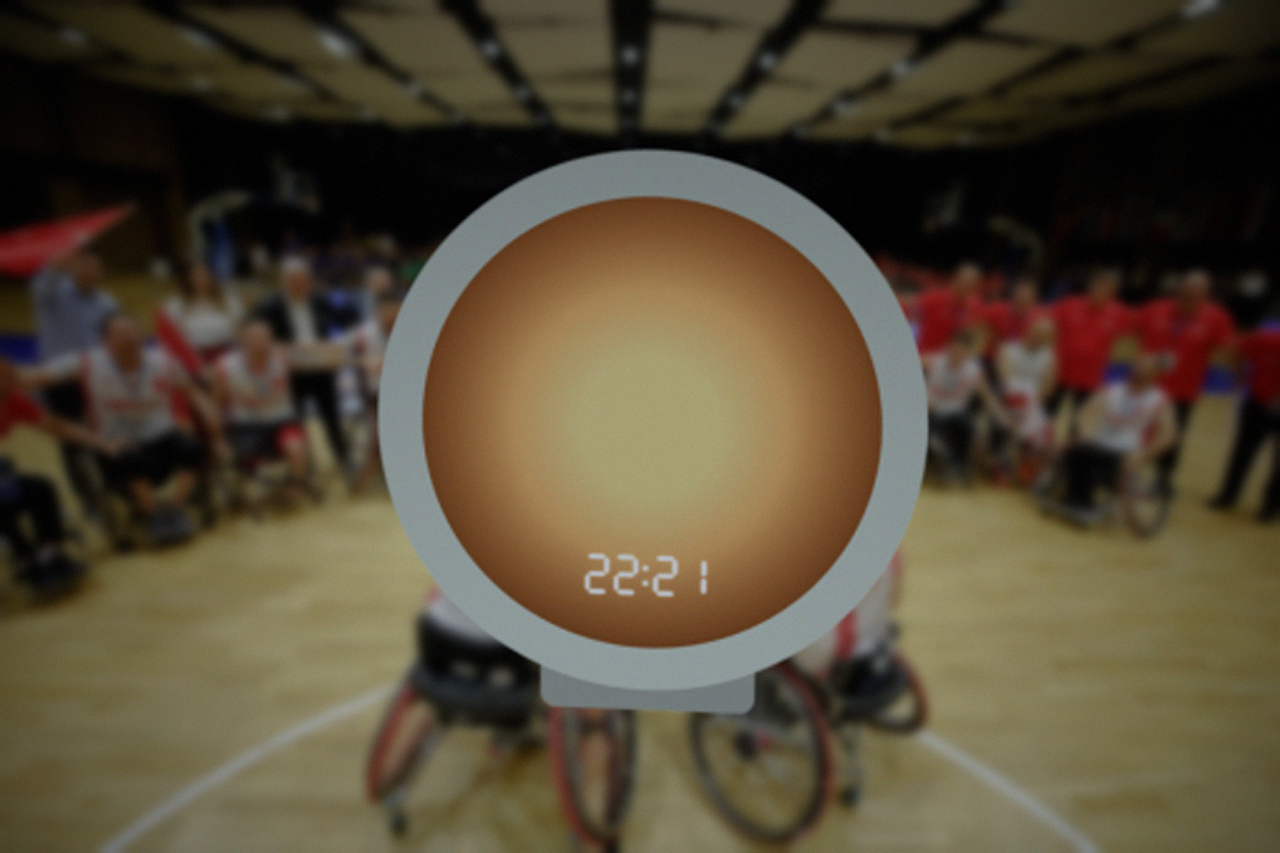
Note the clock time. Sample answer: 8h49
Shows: 22h21
